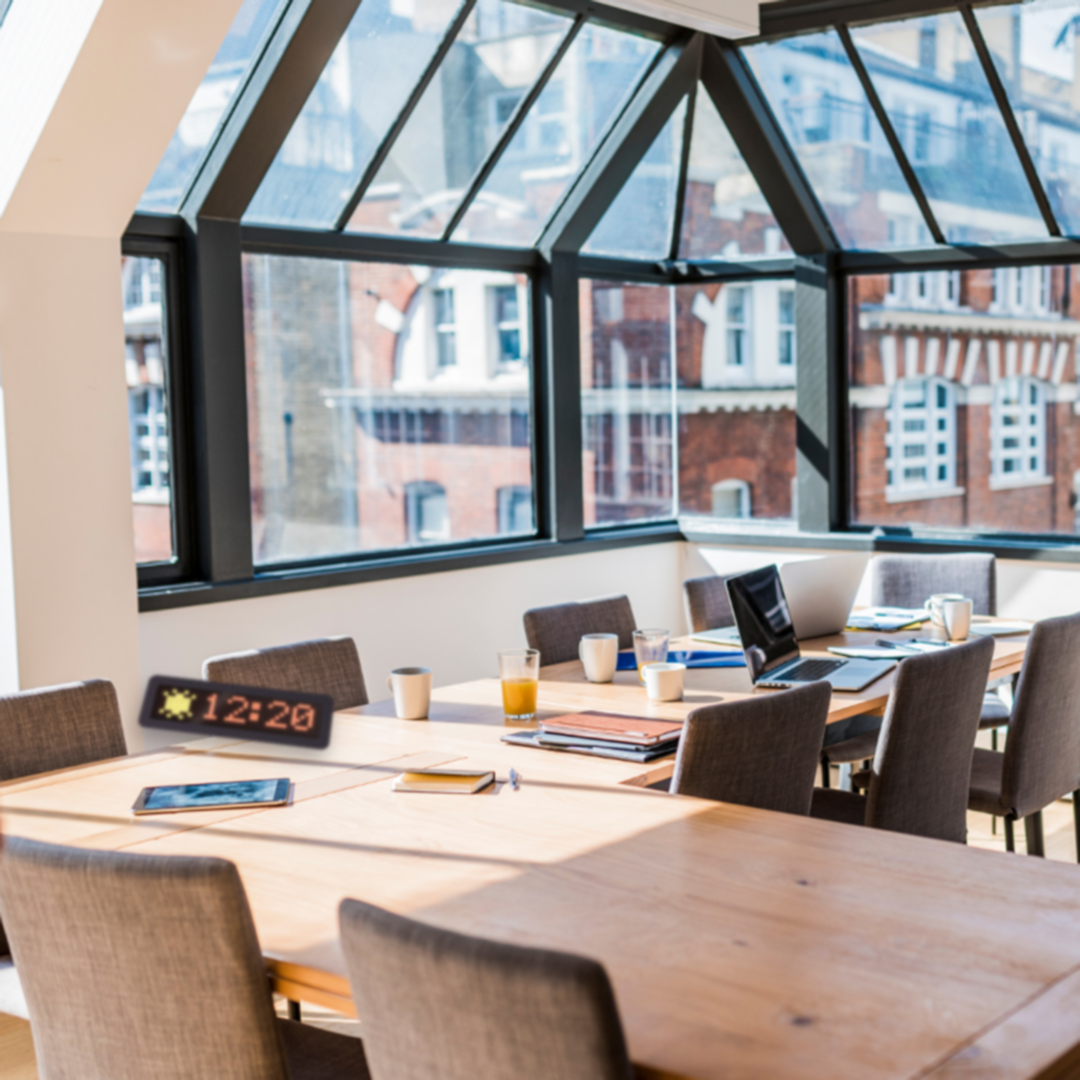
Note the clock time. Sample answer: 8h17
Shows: 12h20
